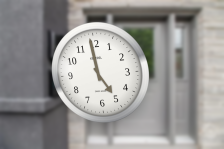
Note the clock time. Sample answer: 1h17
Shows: 4h59
